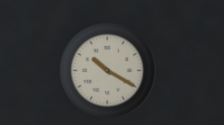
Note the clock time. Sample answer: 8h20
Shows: 10h20
